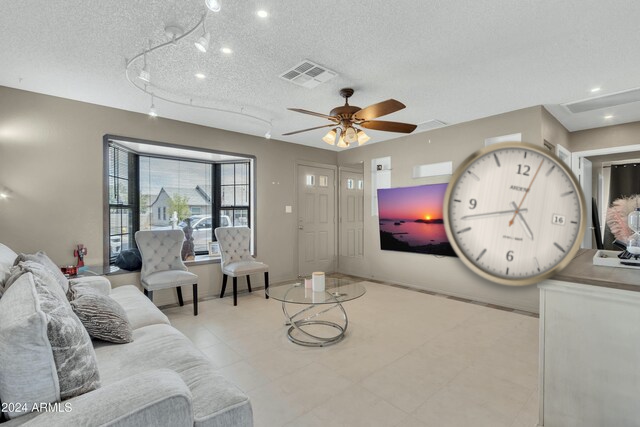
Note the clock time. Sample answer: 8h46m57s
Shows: 4h42m03s
